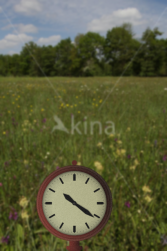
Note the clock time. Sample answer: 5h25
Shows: 10h21
